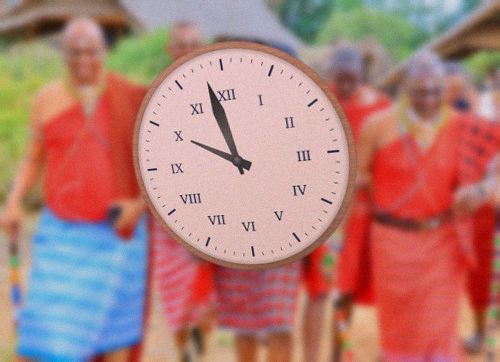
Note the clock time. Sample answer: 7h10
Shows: 9h58
